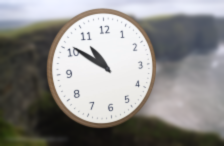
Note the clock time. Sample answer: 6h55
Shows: 10h51
